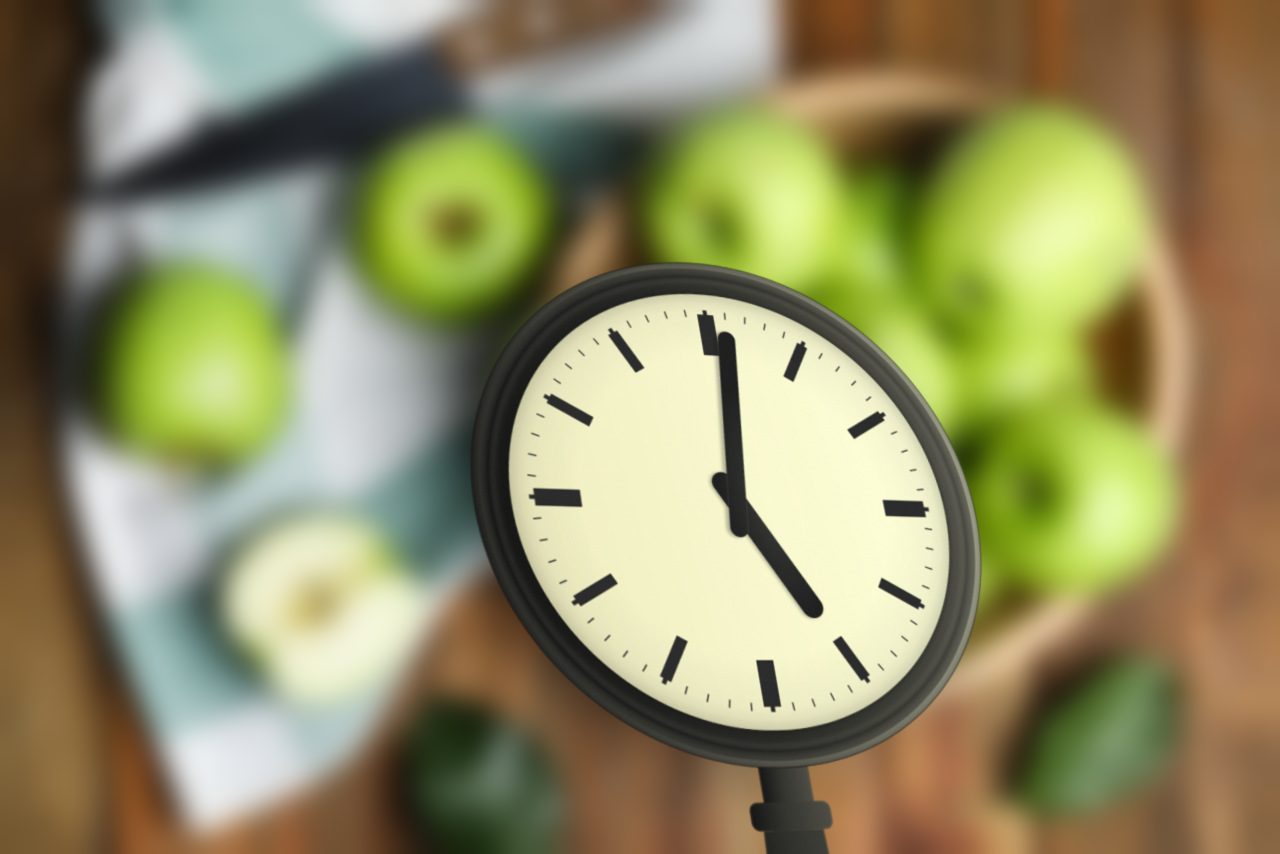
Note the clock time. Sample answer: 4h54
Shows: 5h01
